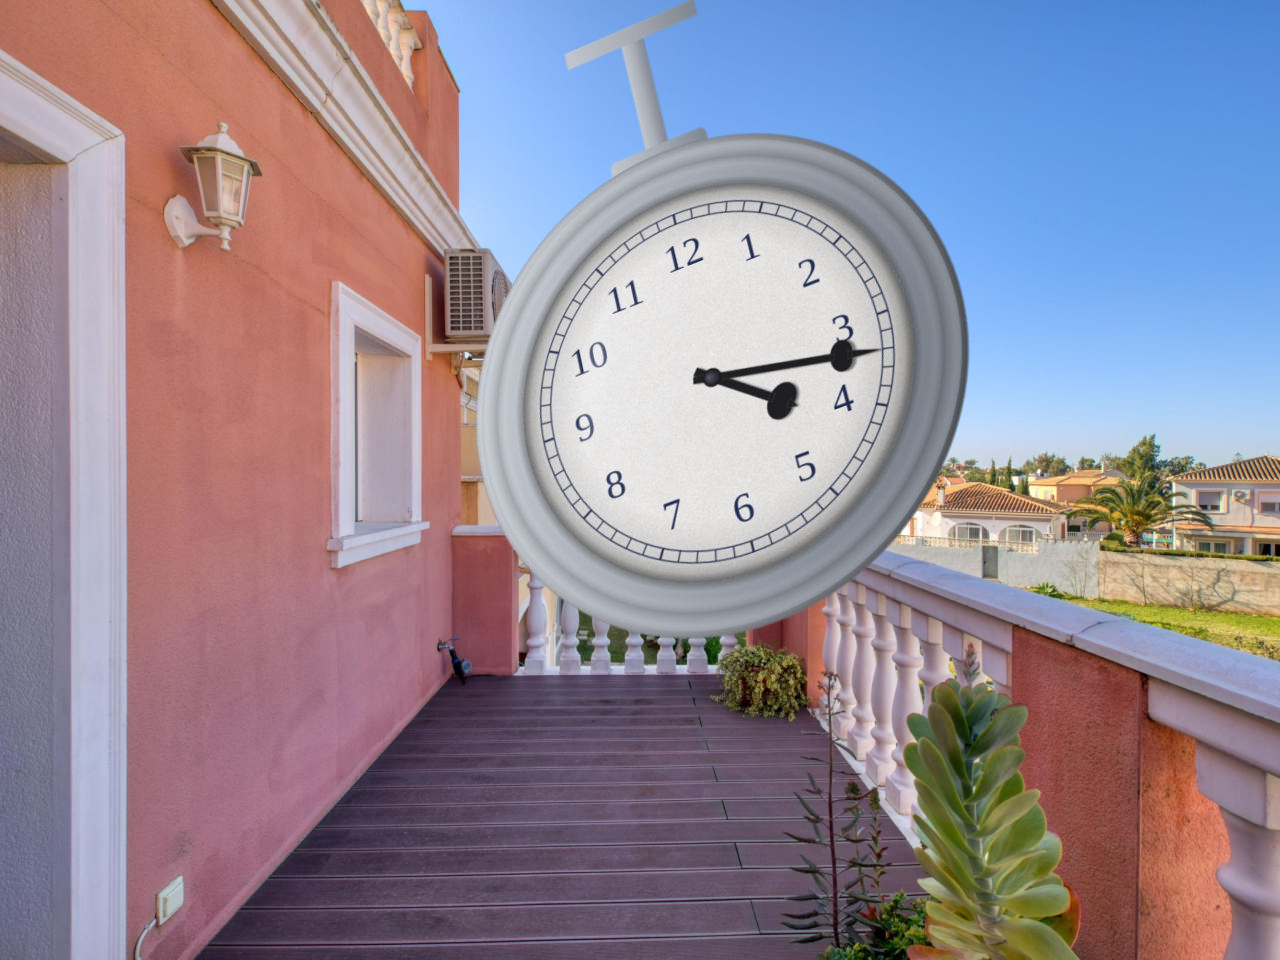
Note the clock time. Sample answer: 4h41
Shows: 4h17
